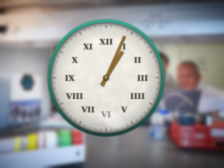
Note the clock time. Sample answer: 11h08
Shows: 1h04
